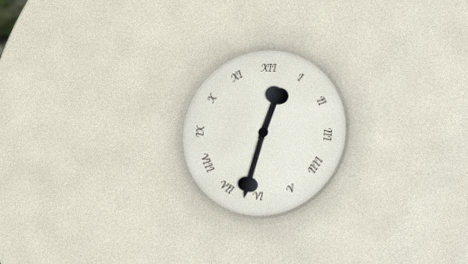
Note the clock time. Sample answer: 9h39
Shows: 12h32
